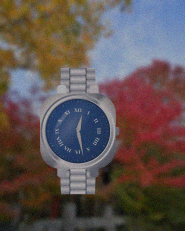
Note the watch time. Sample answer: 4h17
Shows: 12h28
